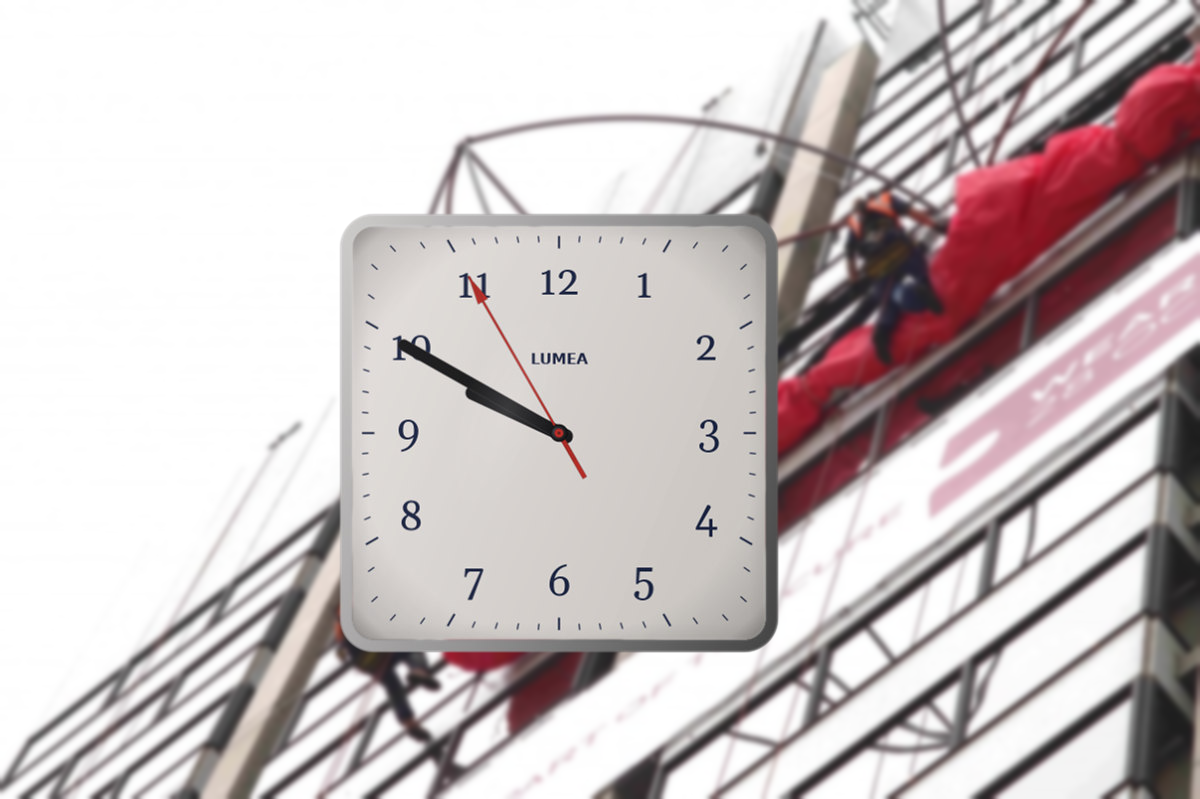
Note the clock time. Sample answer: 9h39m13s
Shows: 9h49m55s
